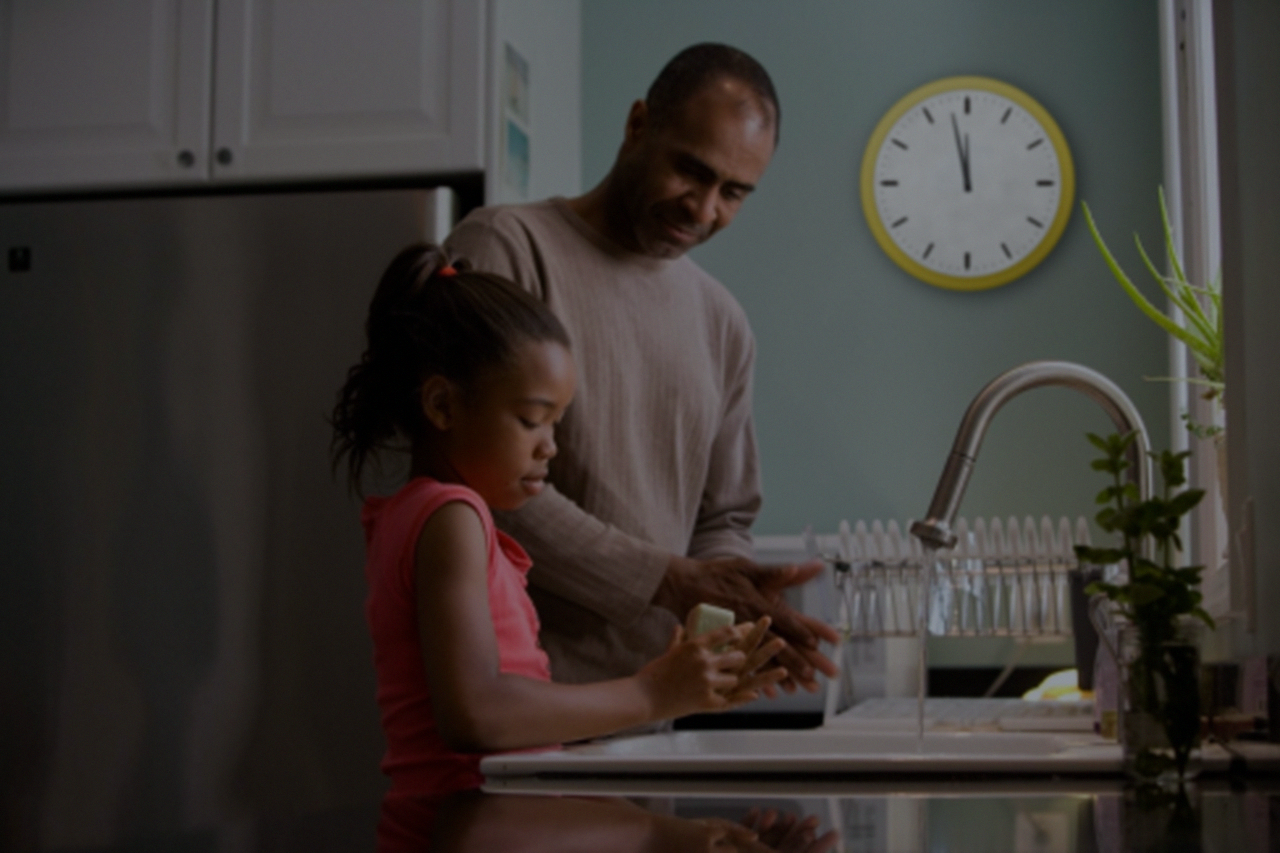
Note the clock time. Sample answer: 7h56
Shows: 11h58
